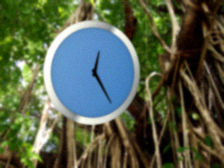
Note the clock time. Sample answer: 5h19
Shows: 12h25
